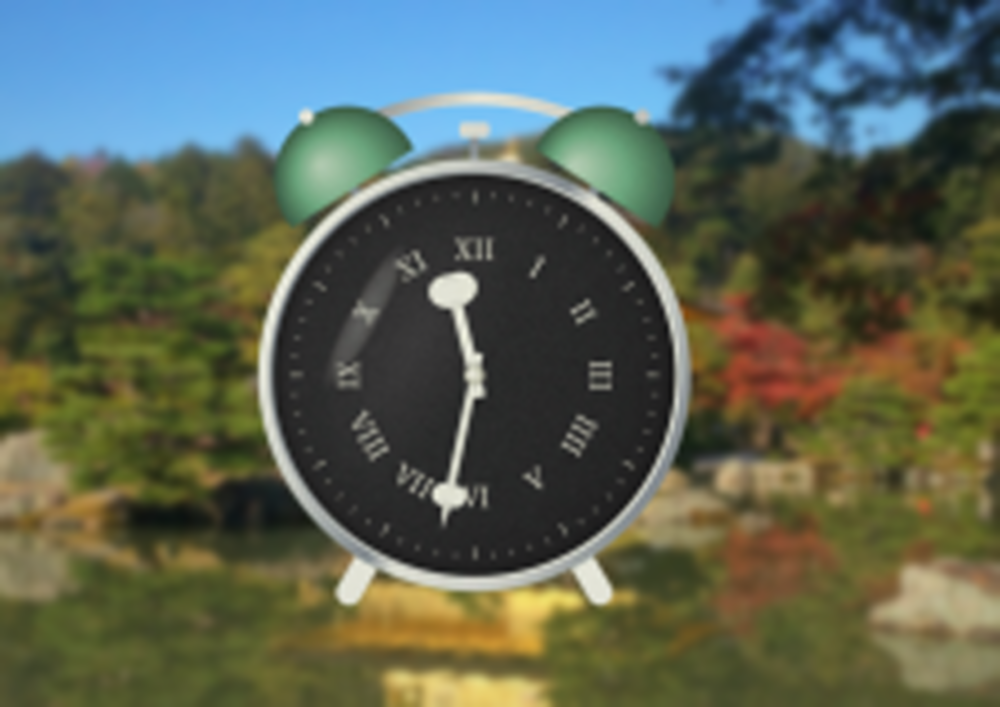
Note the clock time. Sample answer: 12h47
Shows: 11h32
